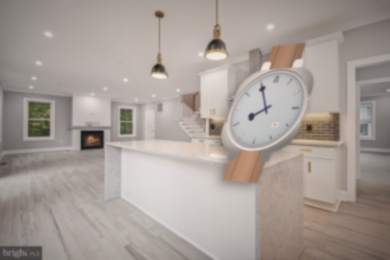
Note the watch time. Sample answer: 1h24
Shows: 7h55
